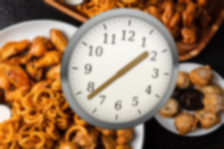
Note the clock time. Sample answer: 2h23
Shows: 1h38
